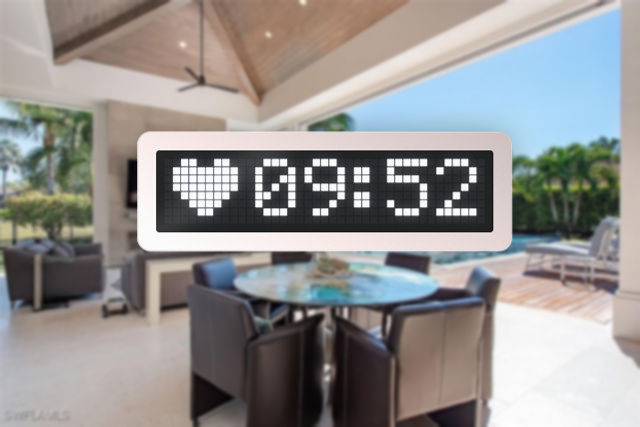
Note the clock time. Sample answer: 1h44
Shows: 9h52
